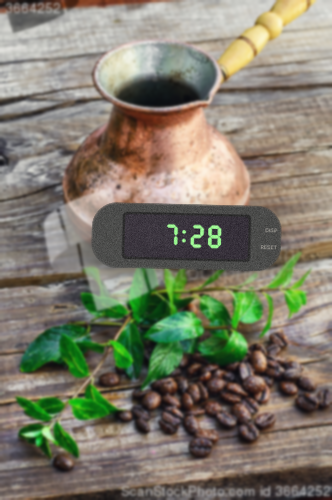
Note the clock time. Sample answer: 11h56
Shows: 7h28
